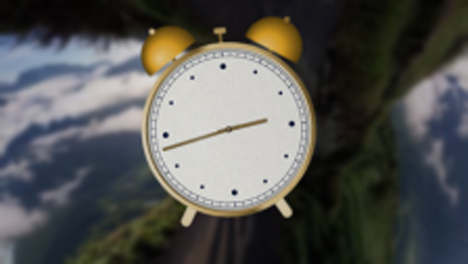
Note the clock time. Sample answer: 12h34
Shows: 2h43
